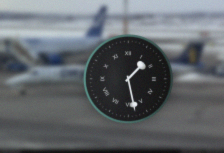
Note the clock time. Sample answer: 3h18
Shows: 1h28
